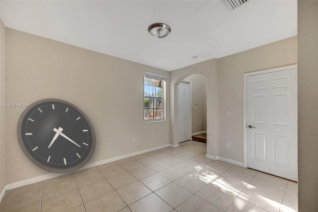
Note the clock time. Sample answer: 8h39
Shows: 7h22
